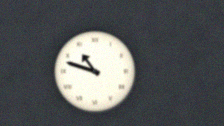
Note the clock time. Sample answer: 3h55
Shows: 10h48
